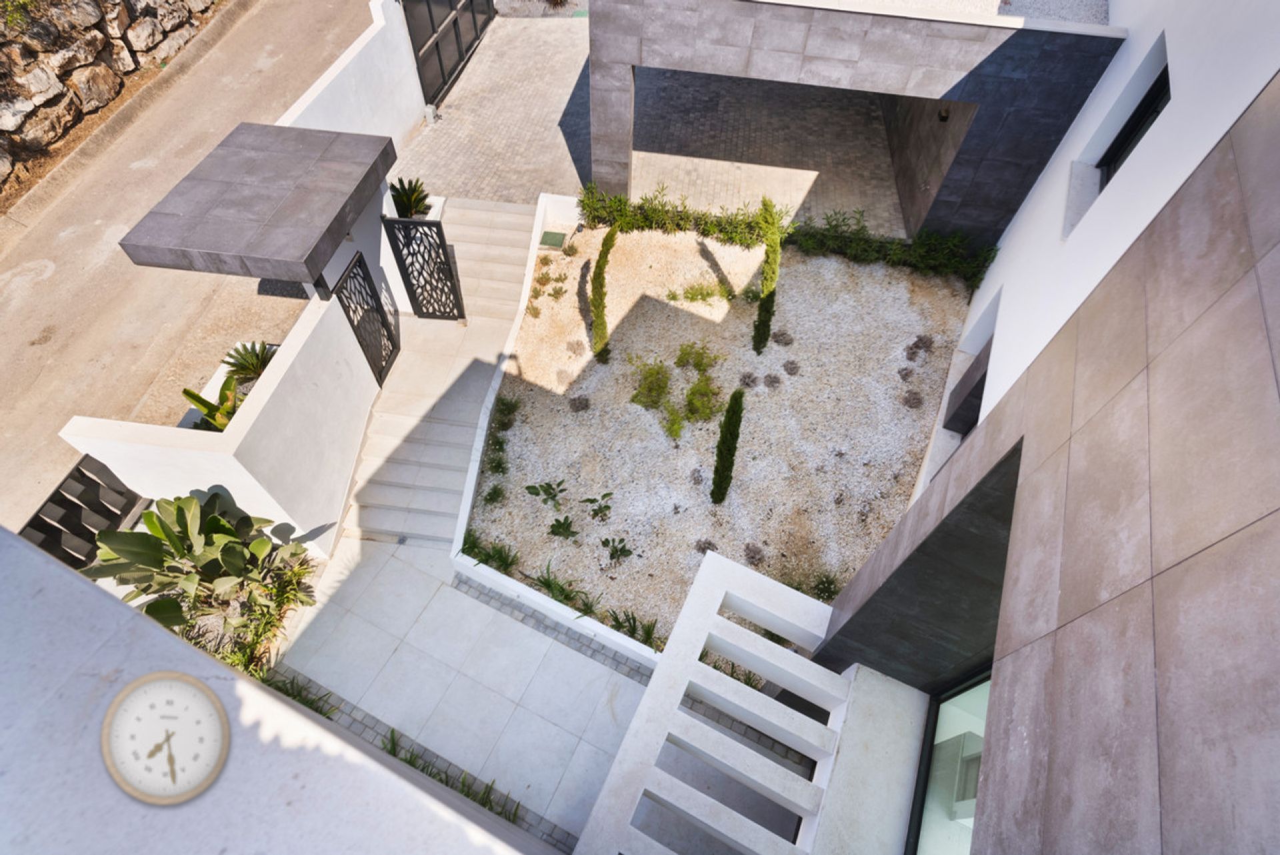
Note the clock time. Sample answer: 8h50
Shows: 7h28
